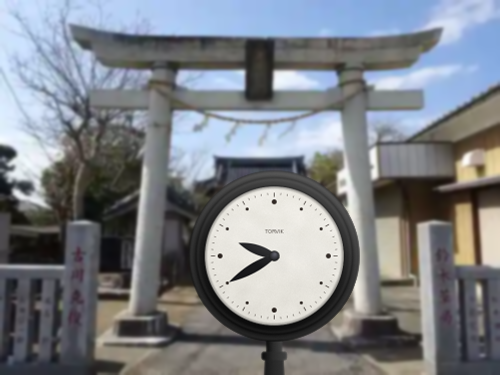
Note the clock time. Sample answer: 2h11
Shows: 9h40
